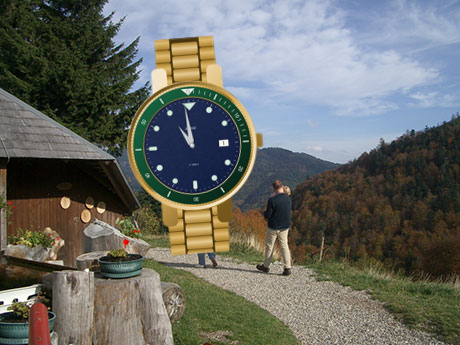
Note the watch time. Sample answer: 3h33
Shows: 10h59
